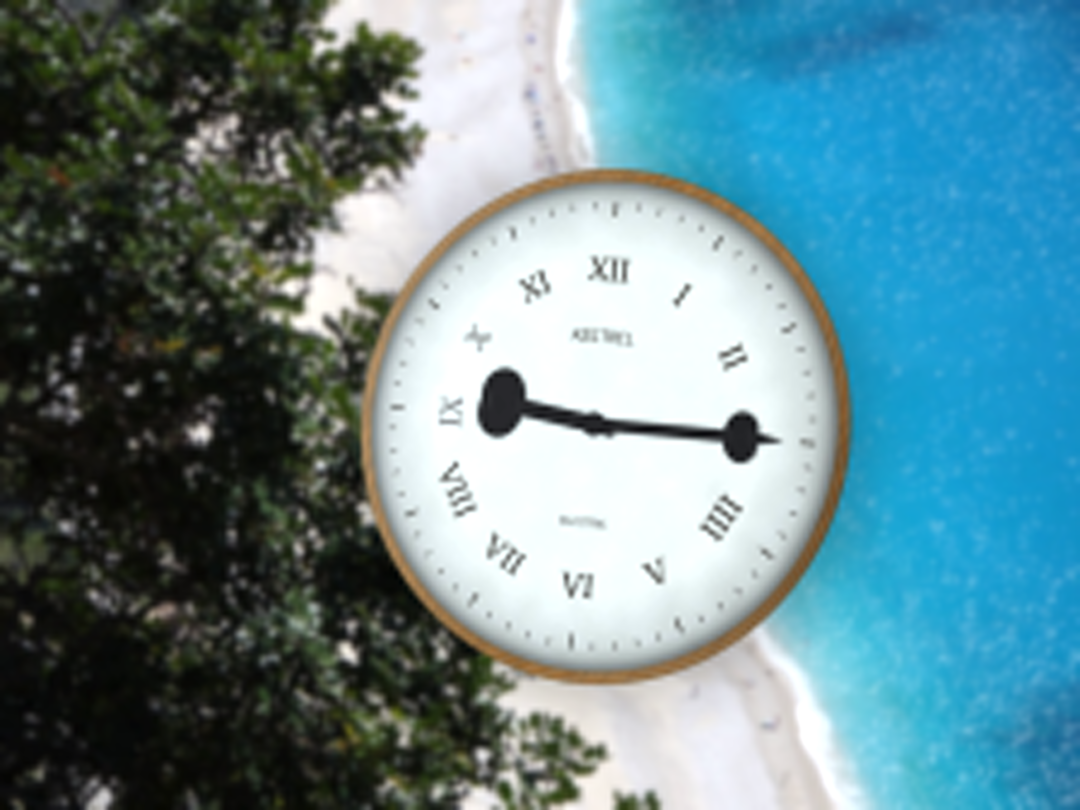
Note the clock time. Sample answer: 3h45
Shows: 9h15
